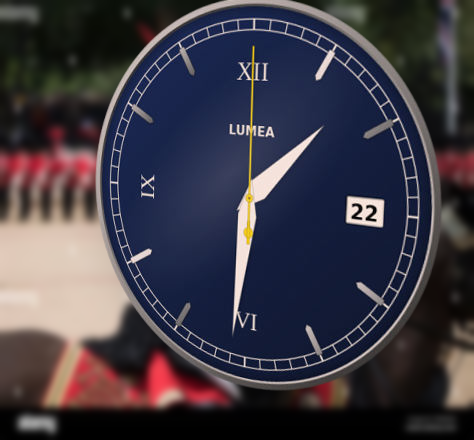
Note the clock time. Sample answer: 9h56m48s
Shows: 1h31m00s
